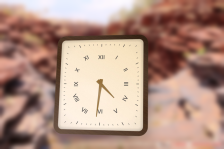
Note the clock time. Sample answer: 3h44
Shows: 4h31
